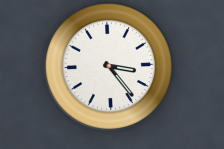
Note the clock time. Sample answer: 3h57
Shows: 3h24
